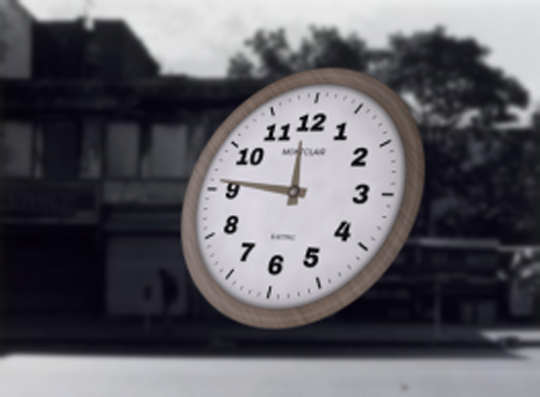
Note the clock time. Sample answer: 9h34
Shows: 11h46
